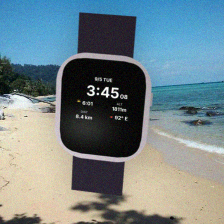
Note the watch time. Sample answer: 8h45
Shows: 3h45
